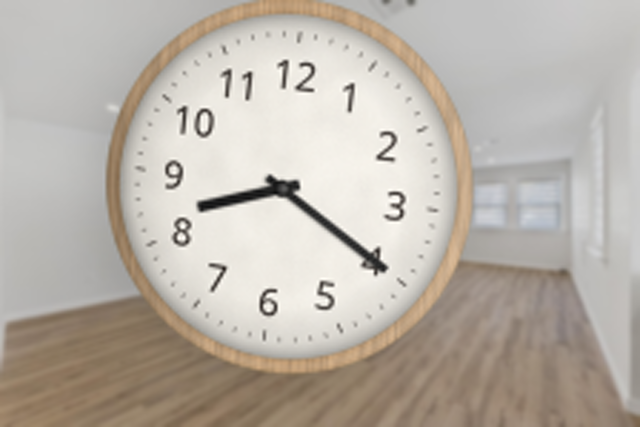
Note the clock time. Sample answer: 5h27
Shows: 8h20
